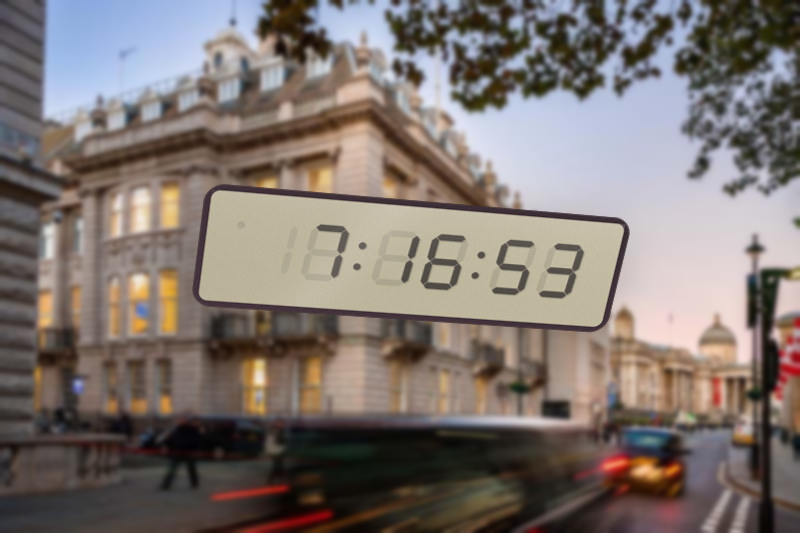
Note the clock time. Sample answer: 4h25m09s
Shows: 7h16m53s
